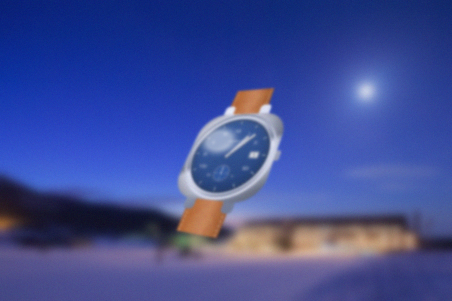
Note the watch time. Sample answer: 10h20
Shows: 1h07
